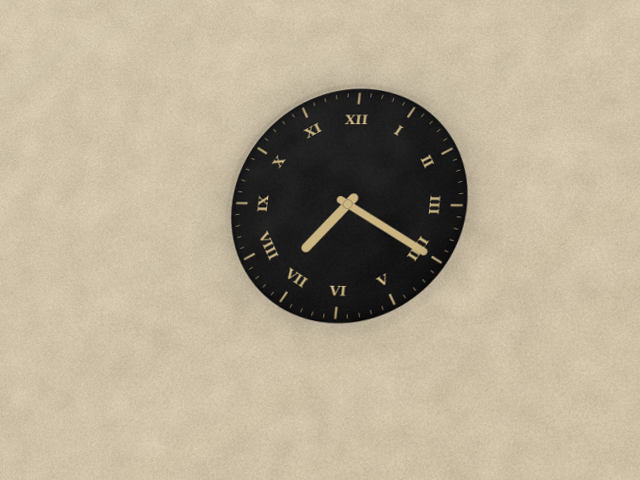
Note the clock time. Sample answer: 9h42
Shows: 7h20
